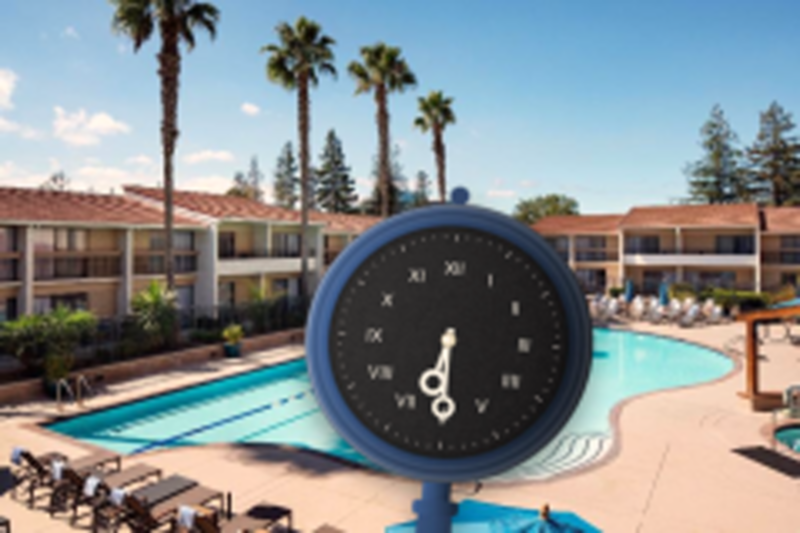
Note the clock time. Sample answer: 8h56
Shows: 6h30
